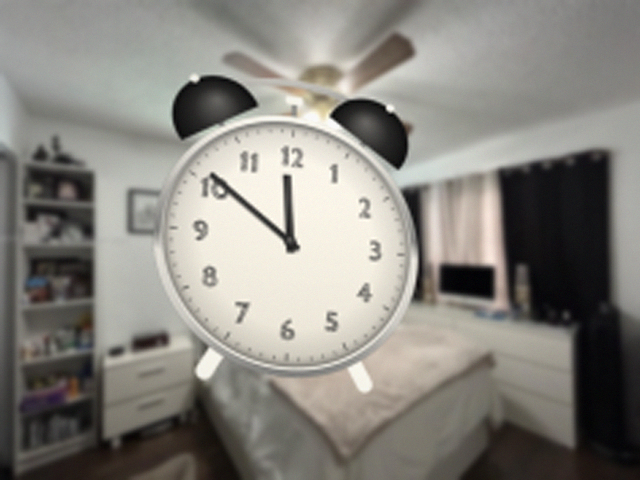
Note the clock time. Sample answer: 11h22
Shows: 11h51
